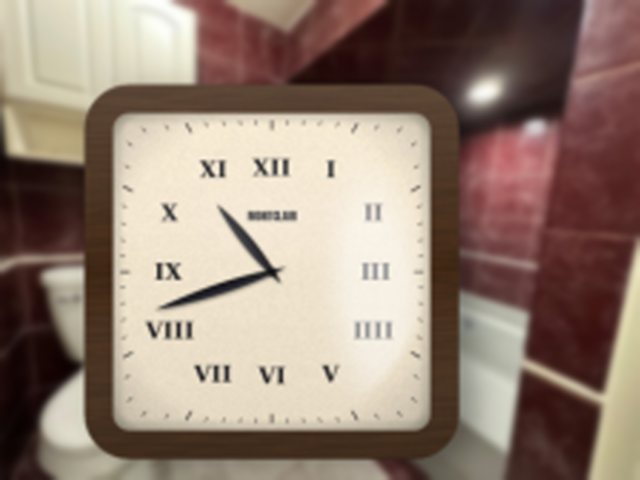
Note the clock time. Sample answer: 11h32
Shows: 10h42
